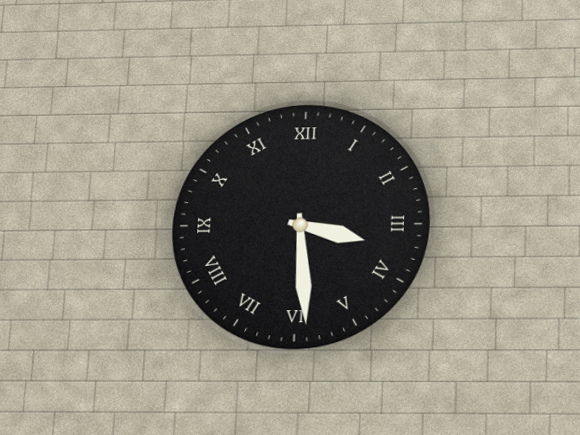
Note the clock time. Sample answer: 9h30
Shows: 3h29
